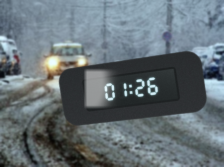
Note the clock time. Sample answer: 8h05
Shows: 1h26
